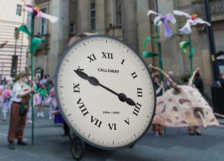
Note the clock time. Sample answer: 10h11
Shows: 3h49
